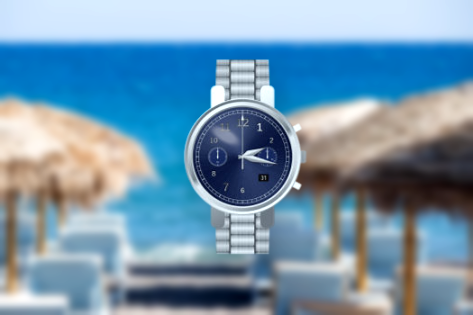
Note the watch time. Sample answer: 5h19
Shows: 2h17
